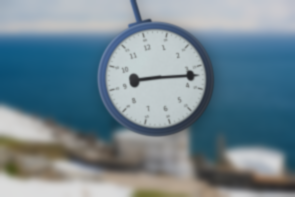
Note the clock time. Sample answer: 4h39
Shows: 9h17
